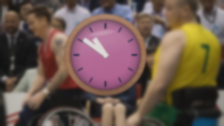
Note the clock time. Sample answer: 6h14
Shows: 10h51
